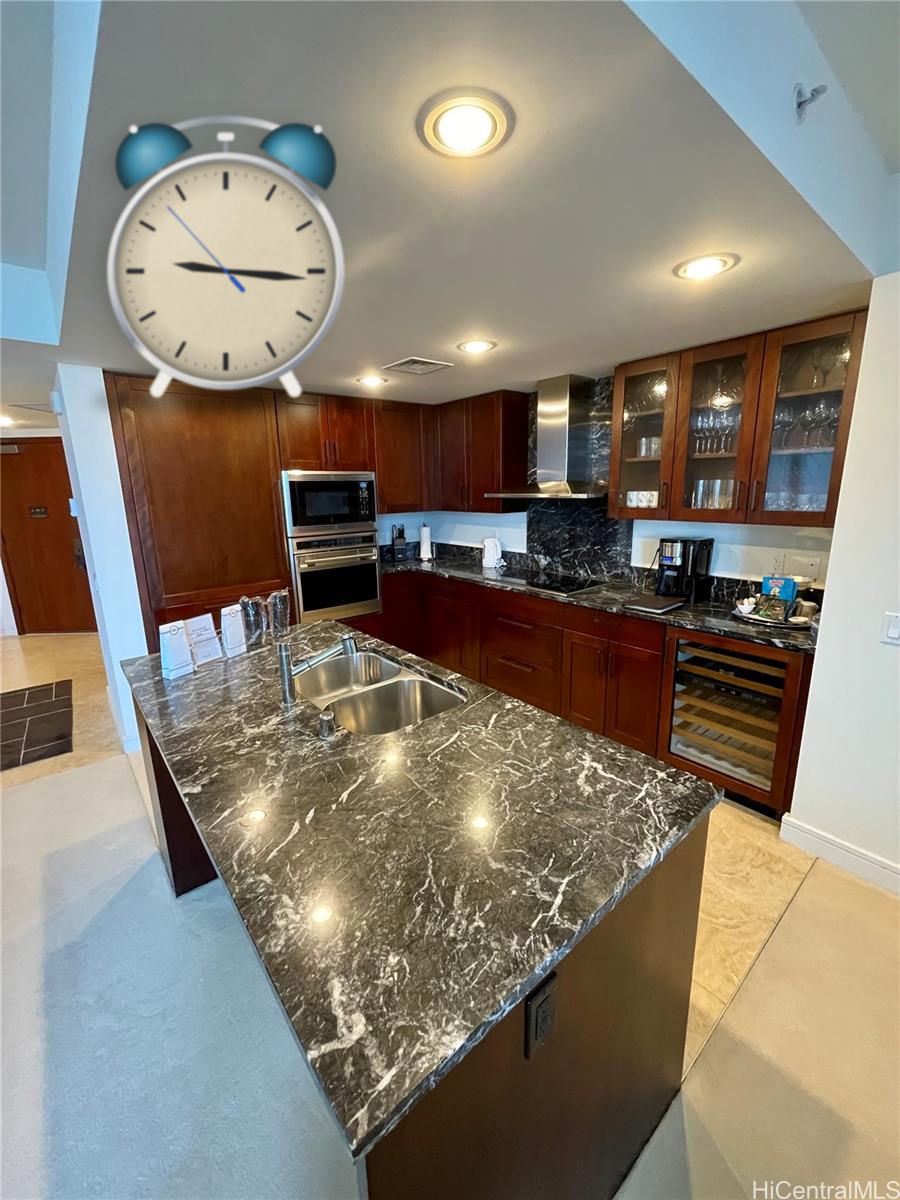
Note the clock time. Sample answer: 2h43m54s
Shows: 9h15m53s
